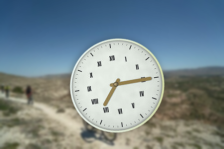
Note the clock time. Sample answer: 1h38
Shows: 7h15
